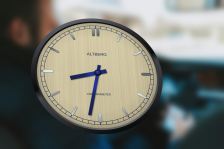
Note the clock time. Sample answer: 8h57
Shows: 8h32
